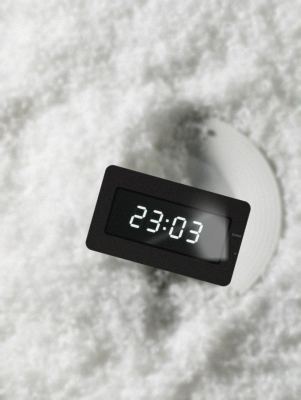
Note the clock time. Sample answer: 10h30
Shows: 23h03
